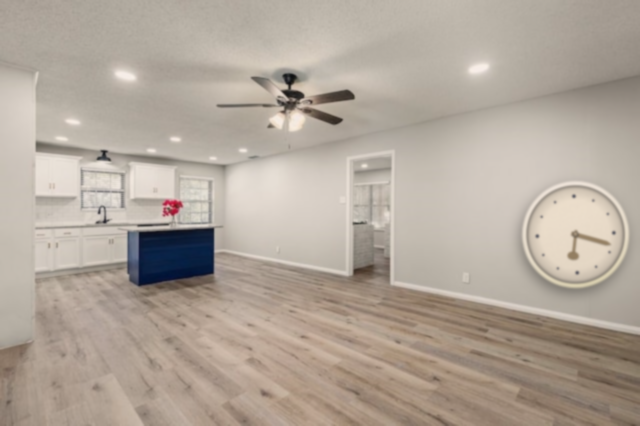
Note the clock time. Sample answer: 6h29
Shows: 6h18
